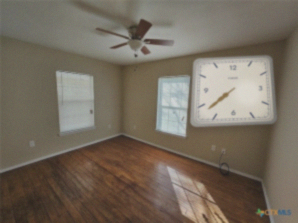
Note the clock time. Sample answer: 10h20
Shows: 7h38
